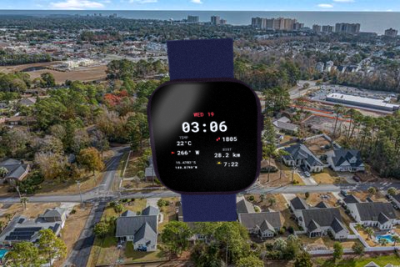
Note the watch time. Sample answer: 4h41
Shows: 3h06
